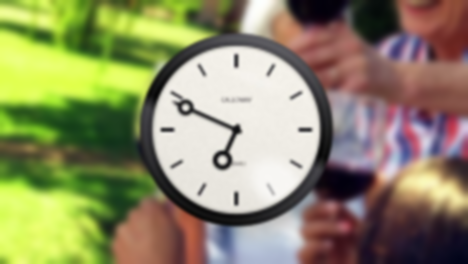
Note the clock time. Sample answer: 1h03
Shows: 6h49
